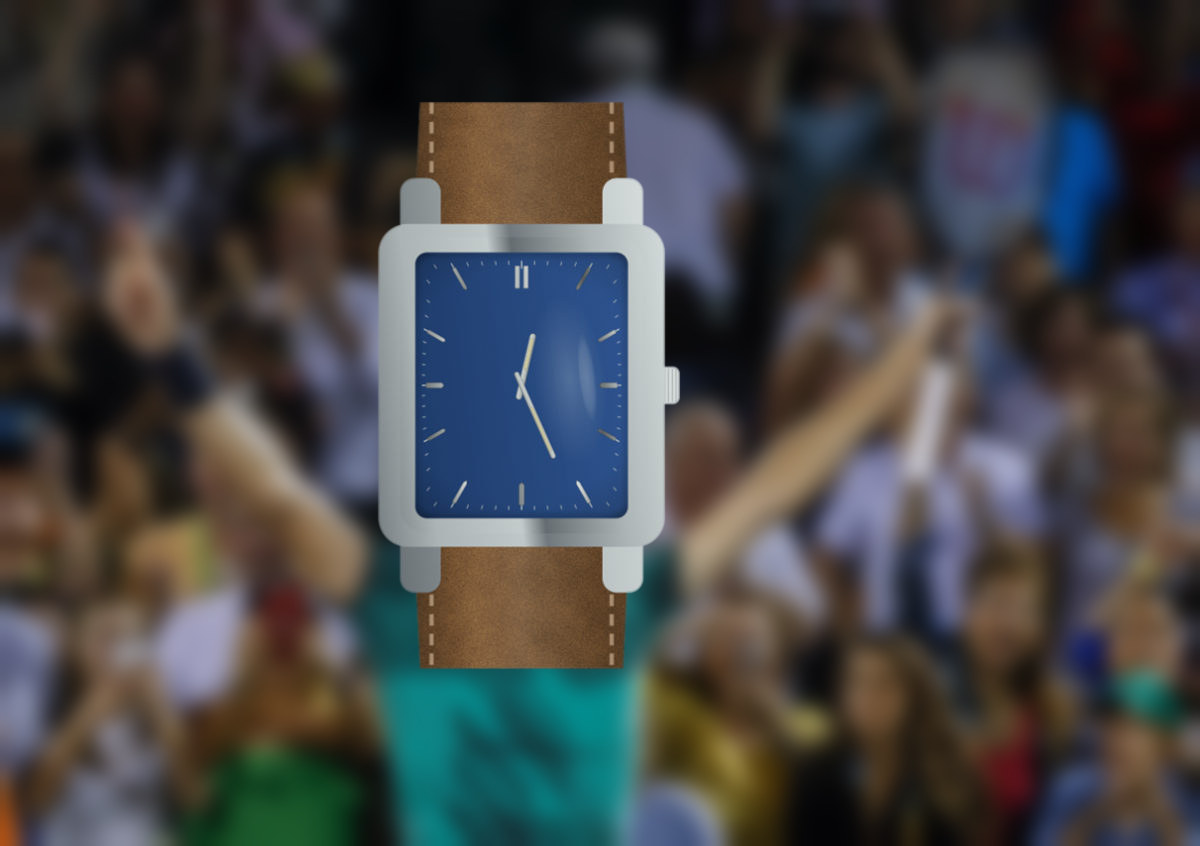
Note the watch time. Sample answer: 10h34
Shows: 12h26
